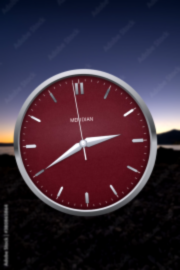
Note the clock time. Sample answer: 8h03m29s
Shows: 2h39m59s
